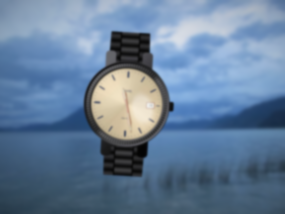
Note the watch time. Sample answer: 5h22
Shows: 11h28
